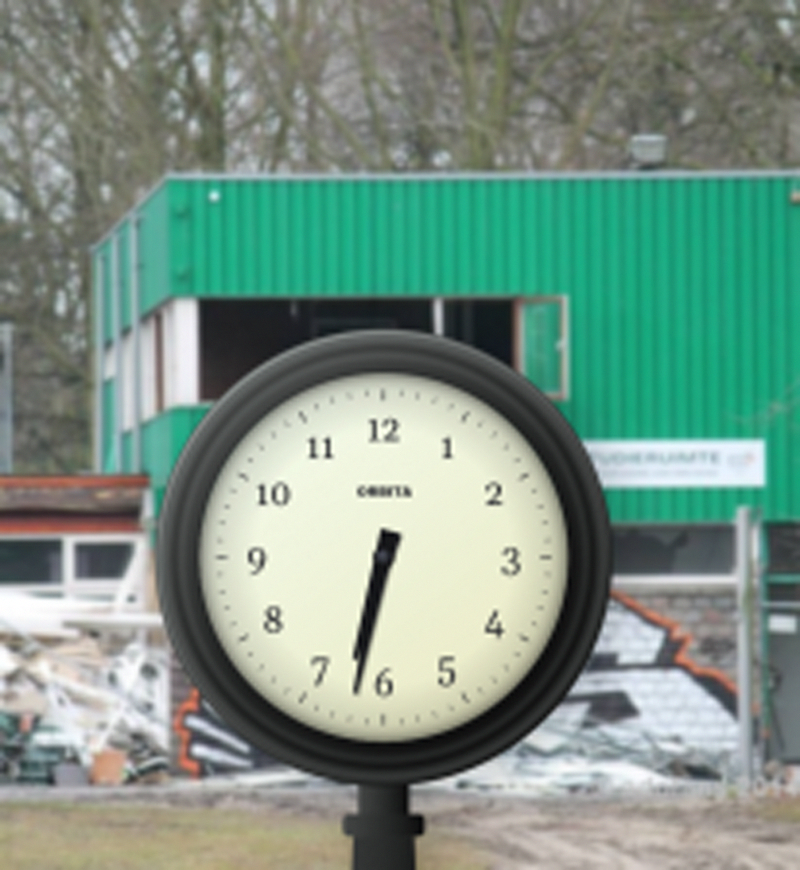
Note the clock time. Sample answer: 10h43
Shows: 6h32
